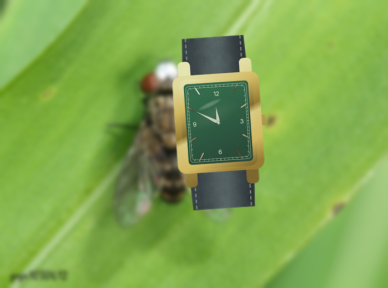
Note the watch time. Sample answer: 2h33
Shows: 11h50
